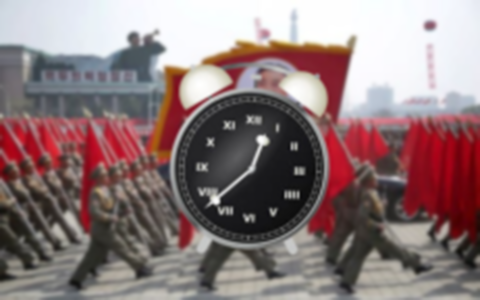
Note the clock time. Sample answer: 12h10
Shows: 12h38
